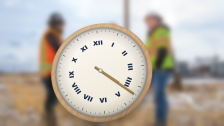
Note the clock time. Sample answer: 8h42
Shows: 4h22
